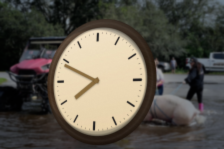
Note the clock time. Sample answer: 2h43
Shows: 7h49
